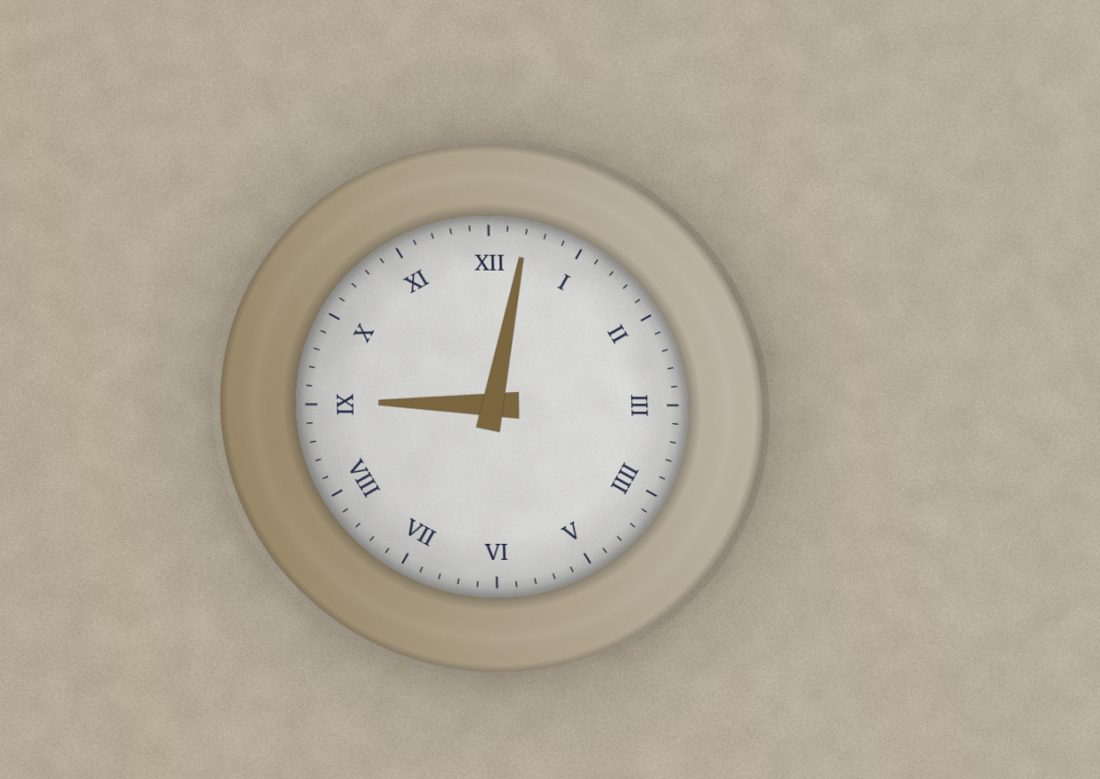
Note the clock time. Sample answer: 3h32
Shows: 9h02
